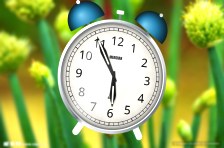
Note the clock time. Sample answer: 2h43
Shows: 5h55
